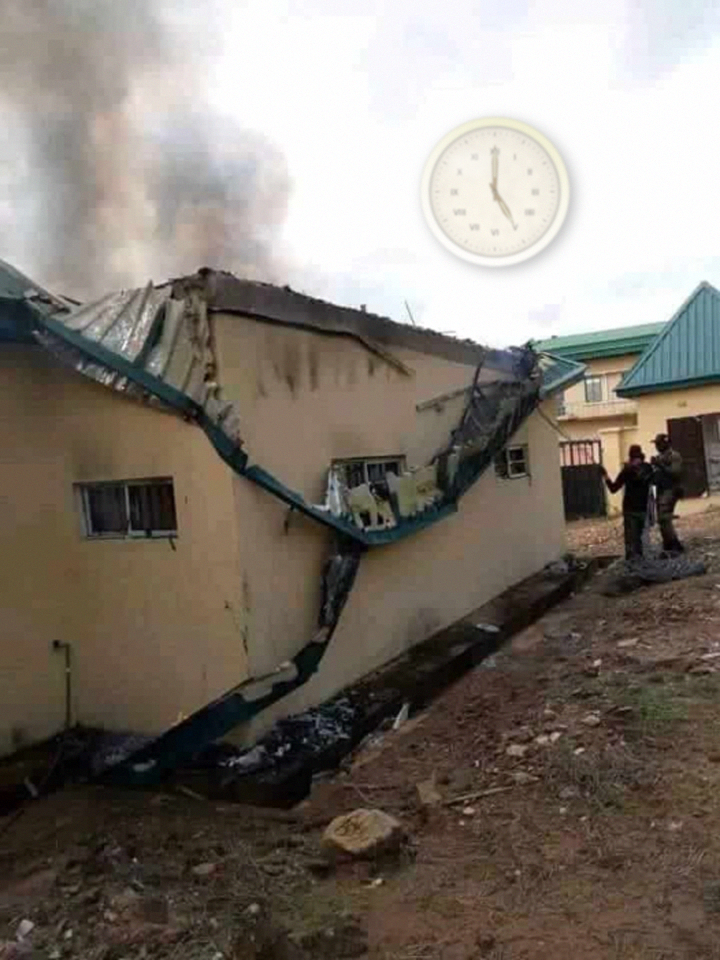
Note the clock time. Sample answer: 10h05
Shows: 5h00
